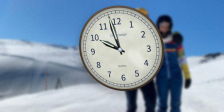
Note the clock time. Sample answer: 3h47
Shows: 9h58
